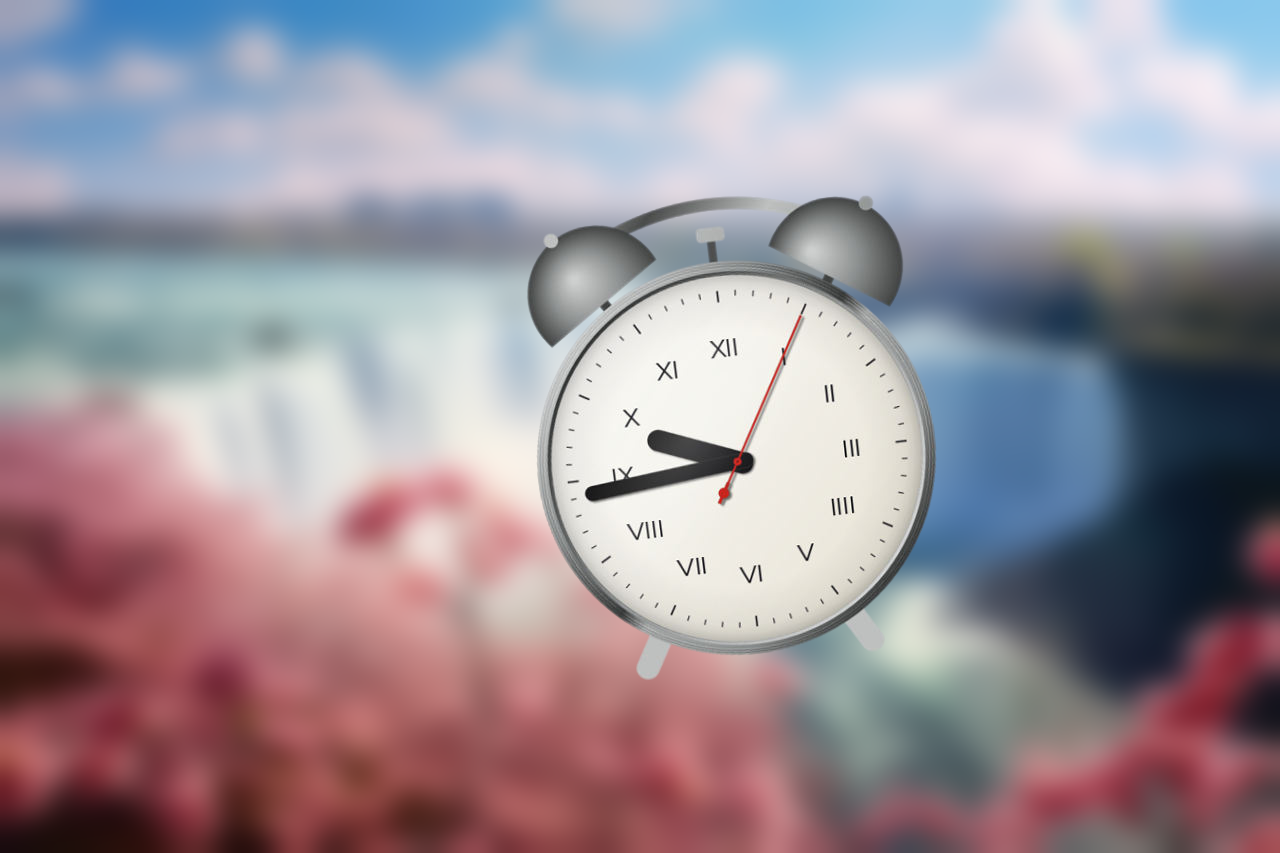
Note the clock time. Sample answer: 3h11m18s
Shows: 9h44m05s
